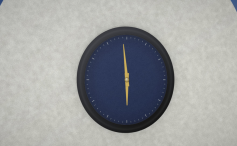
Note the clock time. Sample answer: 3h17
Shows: 5h59
